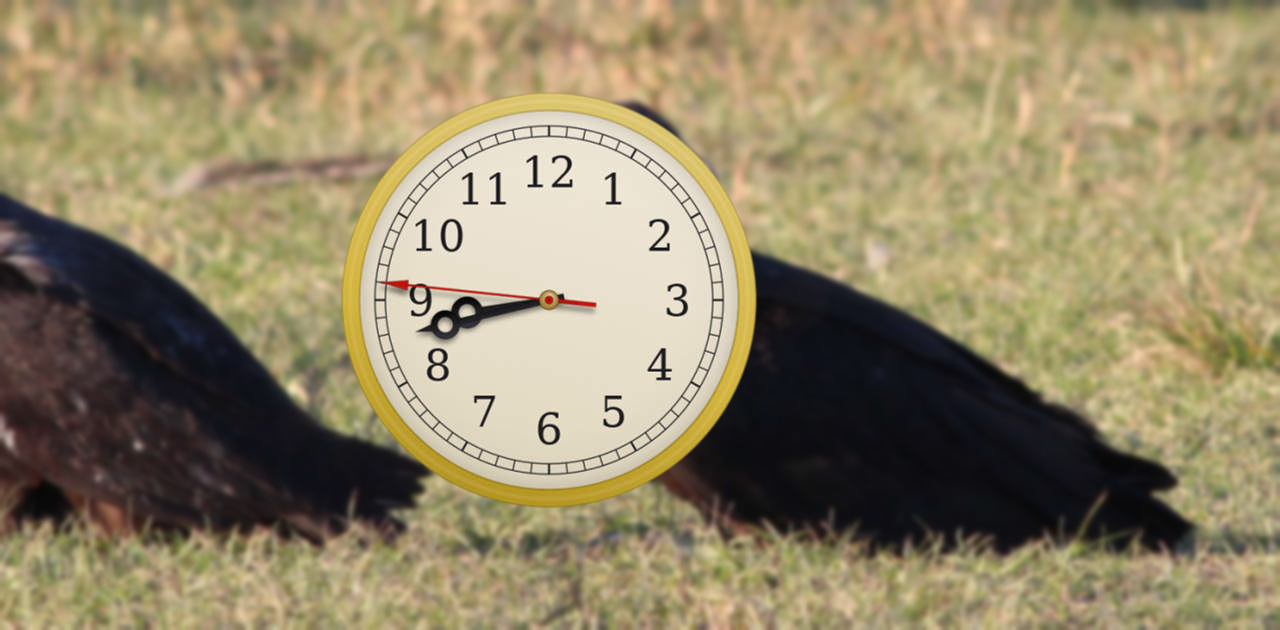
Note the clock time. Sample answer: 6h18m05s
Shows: 8h42m46s
